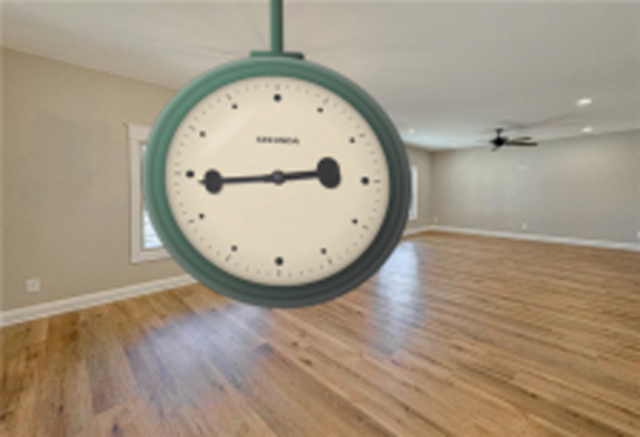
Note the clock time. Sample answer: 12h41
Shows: 2h44
